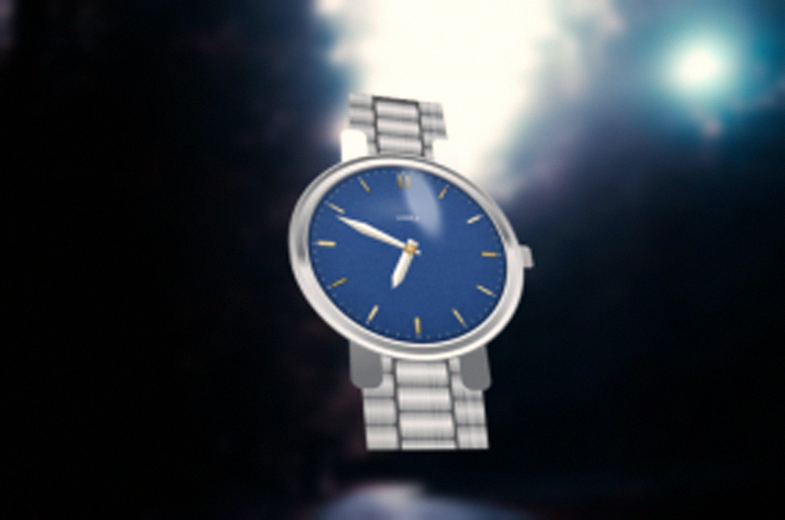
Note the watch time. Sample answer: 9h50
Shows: 6h49
